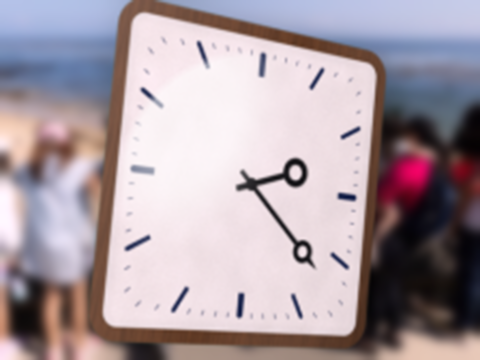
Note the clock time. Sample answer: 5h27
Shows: 2h22
